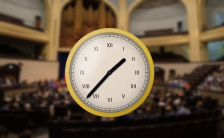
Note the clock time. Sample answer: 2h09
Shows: 1h37
